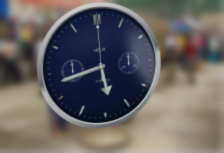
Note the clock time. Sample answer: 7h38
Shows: 5h43
